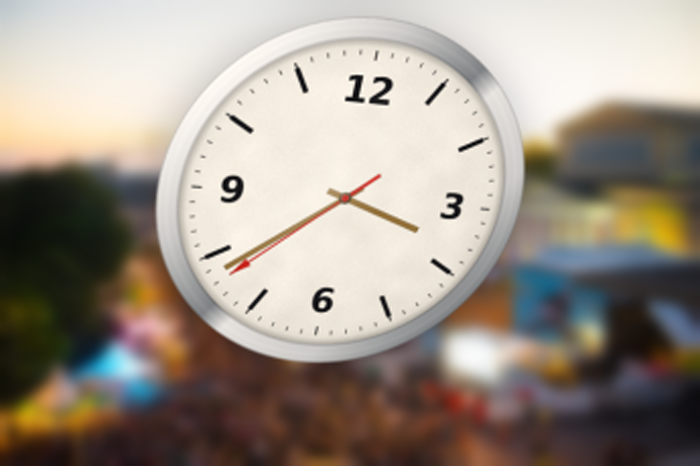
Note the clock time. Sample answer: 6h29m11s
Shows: 3h38m38s
